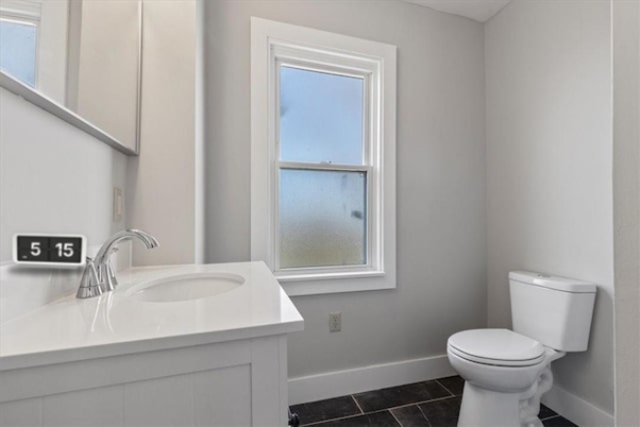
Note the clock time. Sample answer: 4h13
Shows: 5h15
